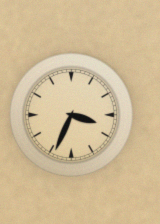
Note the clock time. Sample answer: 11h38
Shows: 3h34
